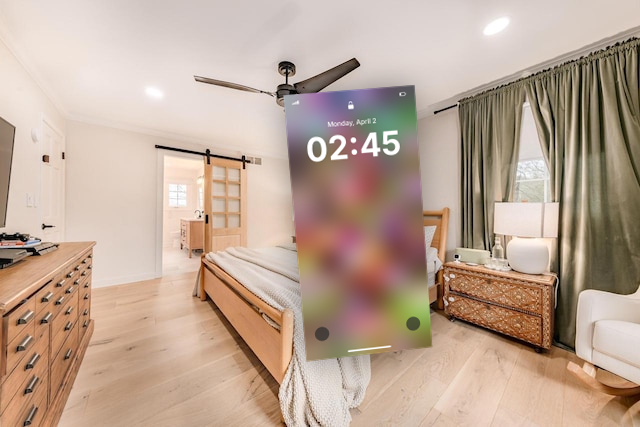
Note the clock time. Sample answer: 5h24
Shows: 2h45
